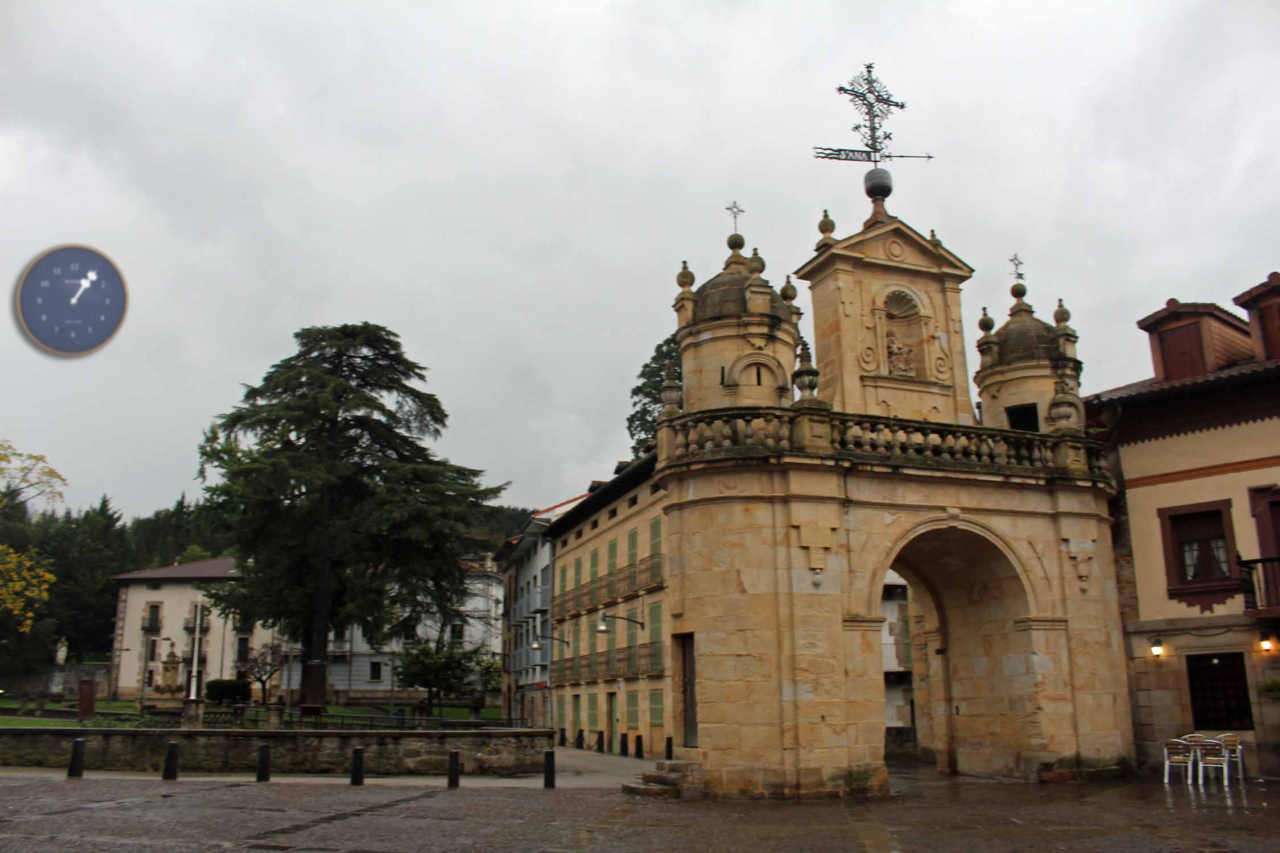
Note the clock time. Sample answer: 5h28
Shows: 1h06
